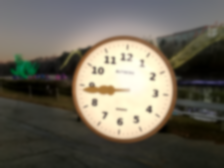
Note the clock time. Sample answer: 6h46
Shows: 8h44
